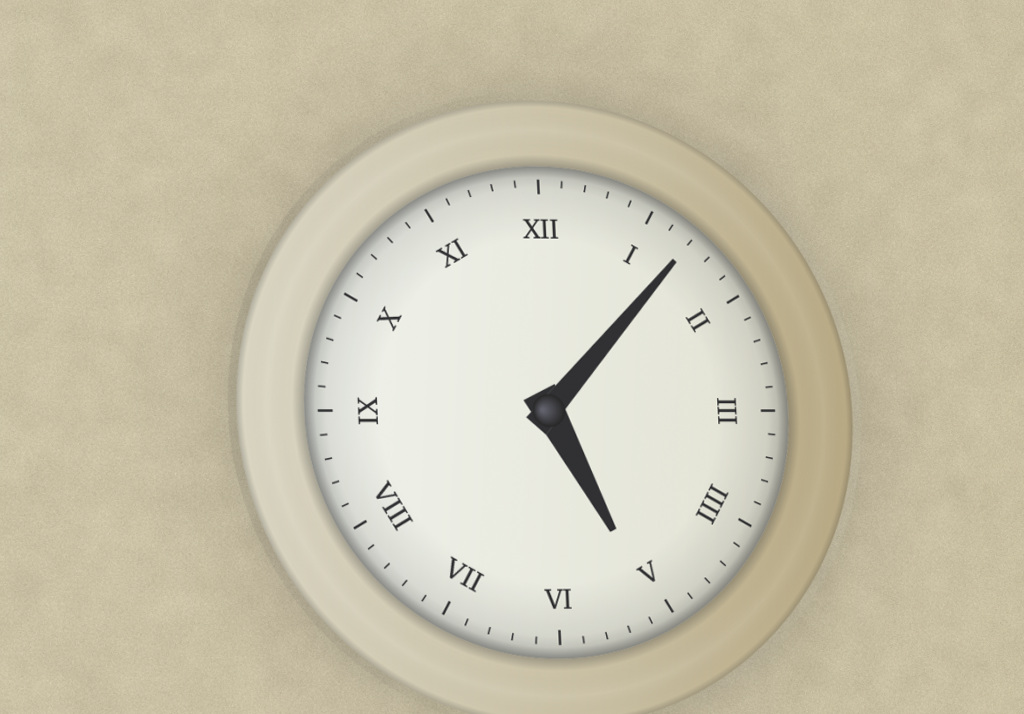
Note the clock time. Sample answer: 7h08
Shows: 5h07
